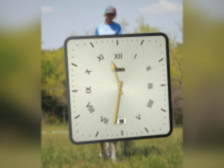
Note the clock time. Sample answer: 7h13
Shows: 11h32
